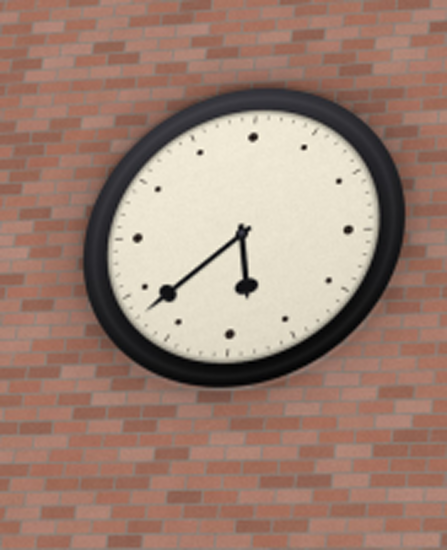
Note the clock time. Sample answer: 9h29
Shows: 5h38
